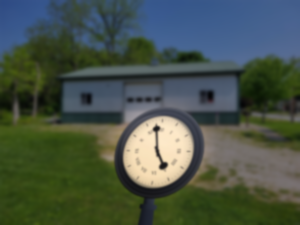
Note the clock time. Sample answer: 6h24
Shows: 4h58
